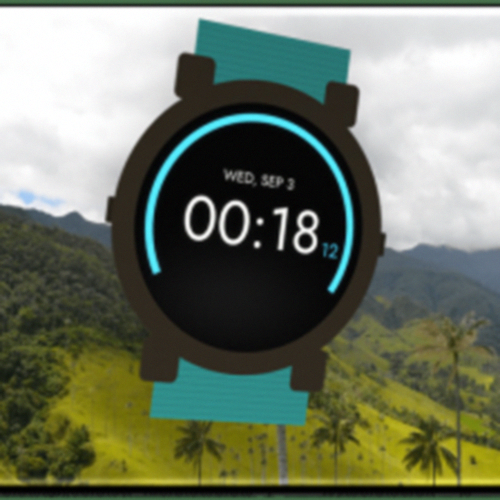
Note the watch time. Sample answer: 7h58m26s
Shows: 0h18m12s
